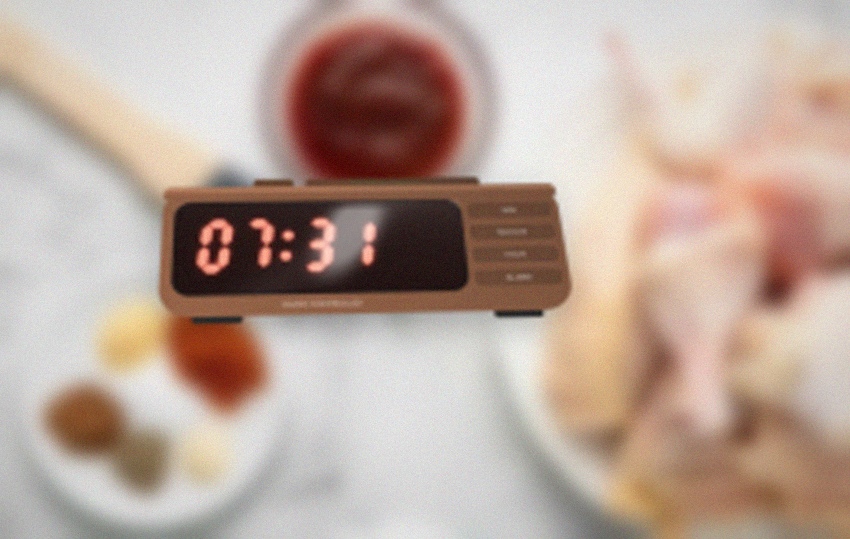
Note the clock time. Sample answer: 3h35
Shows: 7h31
